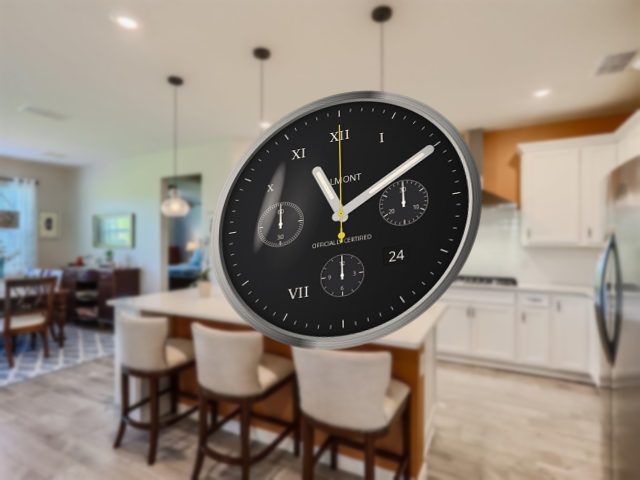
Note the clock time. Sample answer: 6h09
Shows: 11h10
